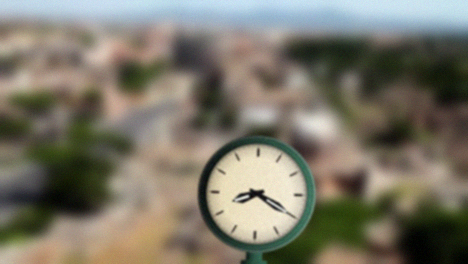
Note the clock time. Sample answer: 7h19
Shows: 8h20
